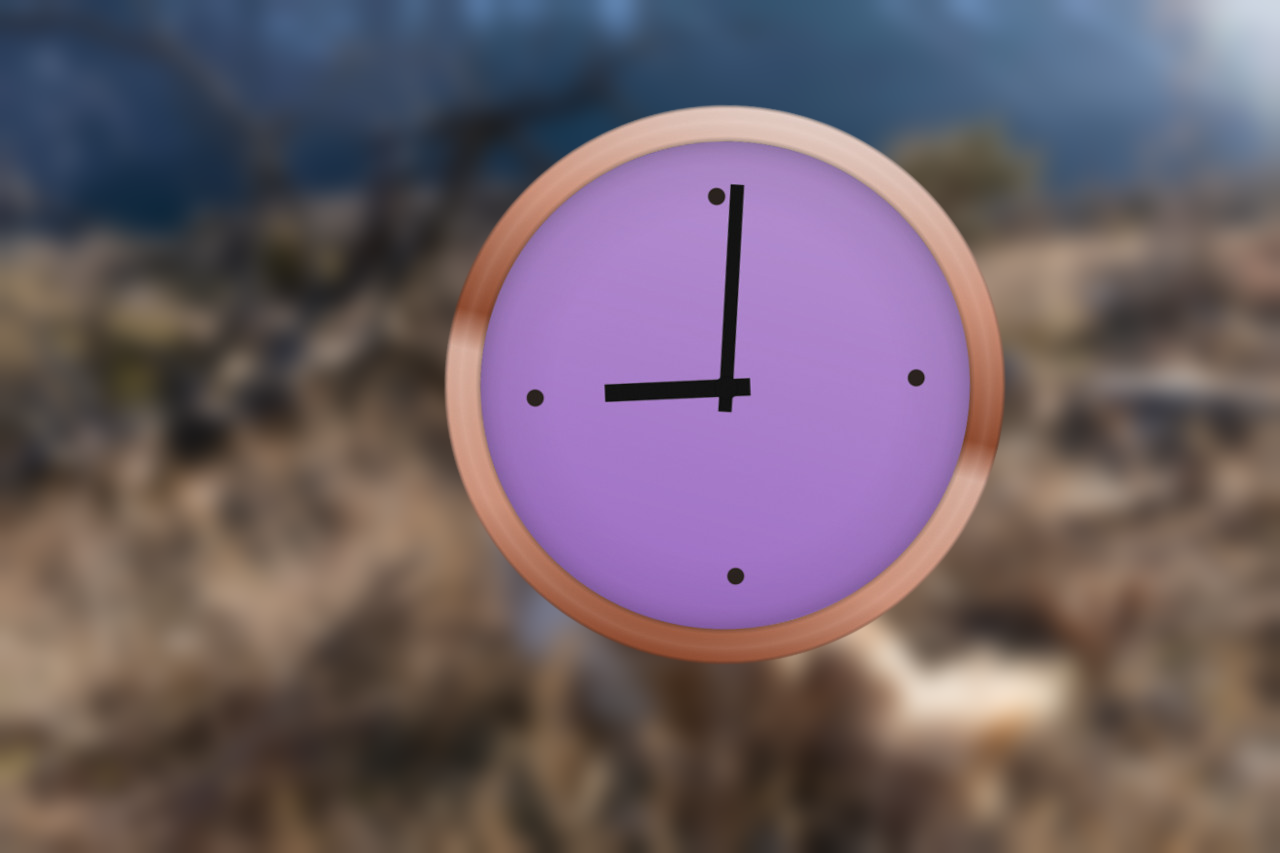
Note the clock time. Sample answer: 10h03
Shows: 9h01
